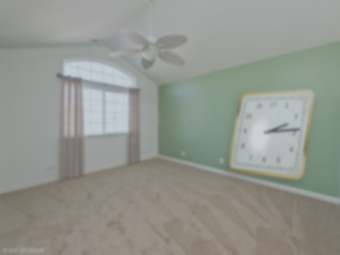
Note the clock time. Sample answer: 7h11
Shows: 2h14
